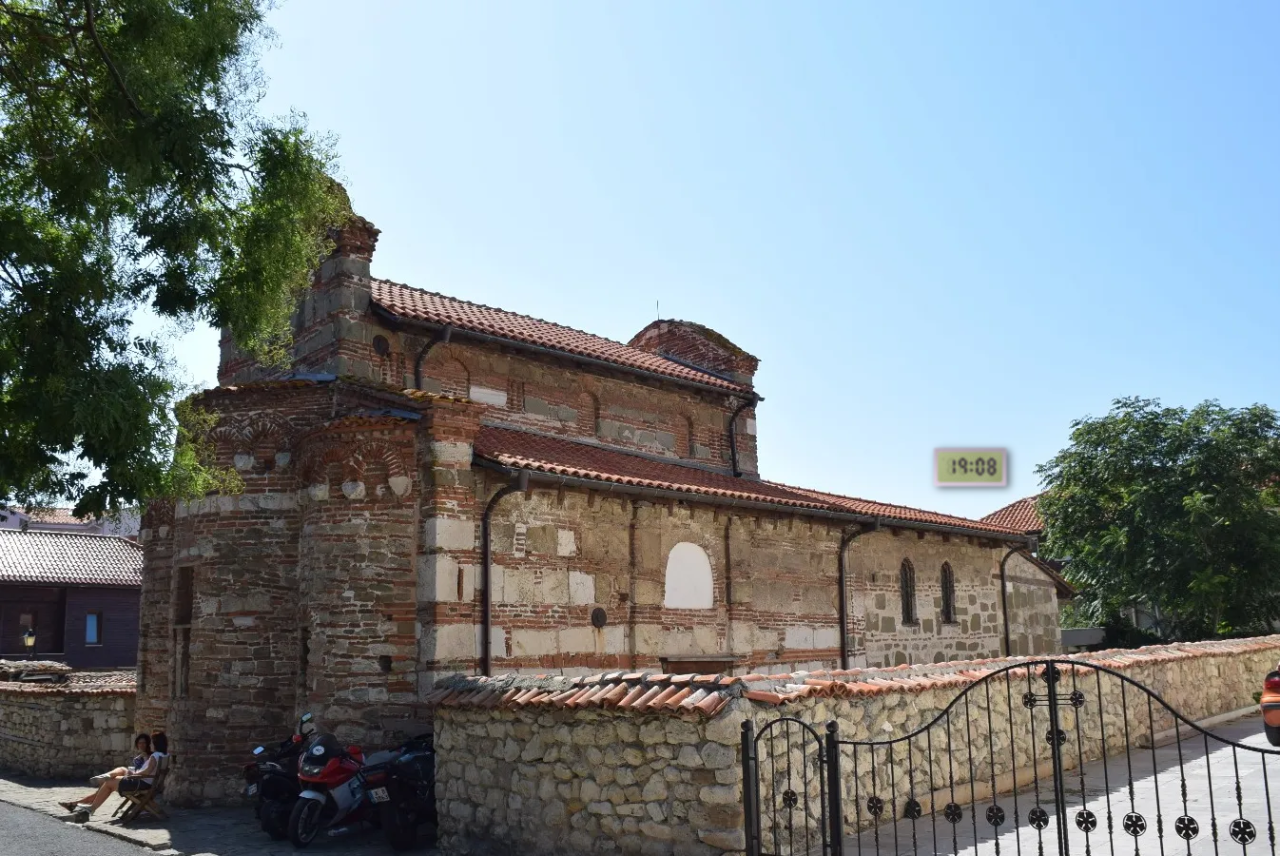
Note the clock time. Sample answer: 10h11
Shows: 19h08
